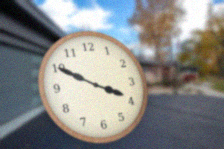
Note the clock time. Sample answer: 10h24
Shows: 3h50
